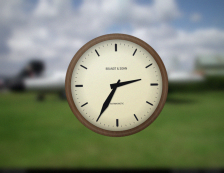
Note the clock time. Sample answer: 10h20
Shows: 2h35
